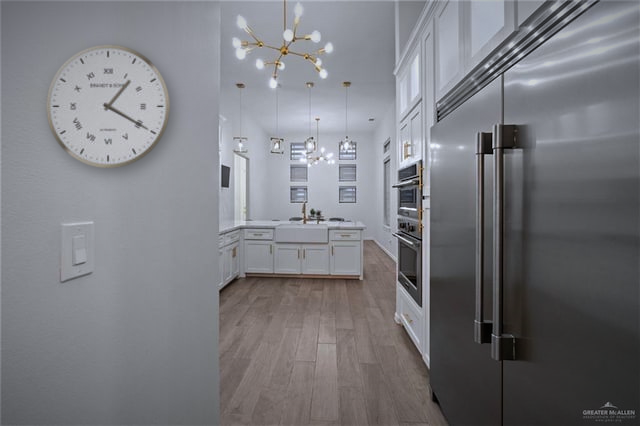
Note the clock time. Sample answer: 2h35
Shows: 1h20
